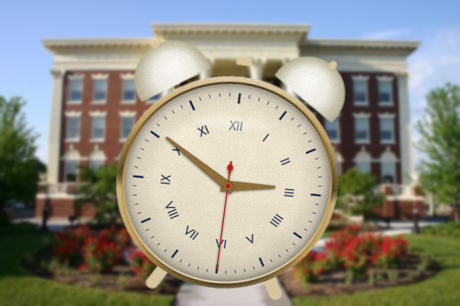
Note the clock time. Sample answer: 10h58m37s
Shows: 2h50m30s
